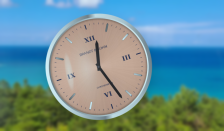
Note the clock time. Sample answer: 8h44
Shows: 12h27
